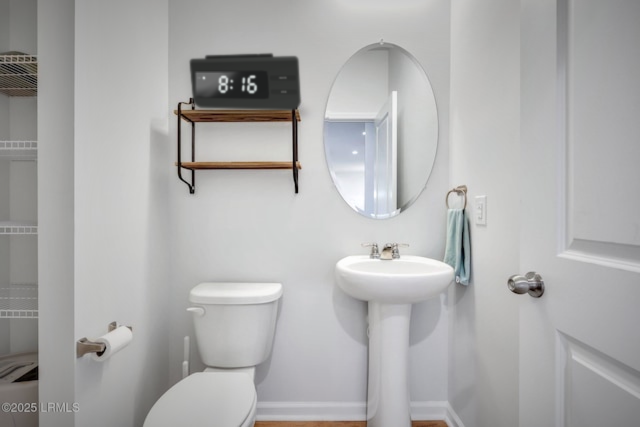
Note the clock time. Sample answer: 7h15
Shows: 8h16
